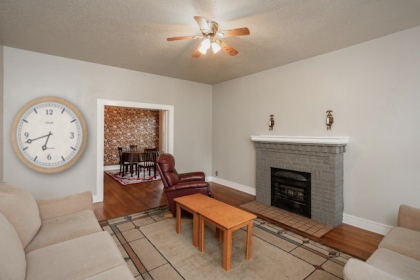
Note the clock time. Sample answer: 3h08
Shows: 6h42
